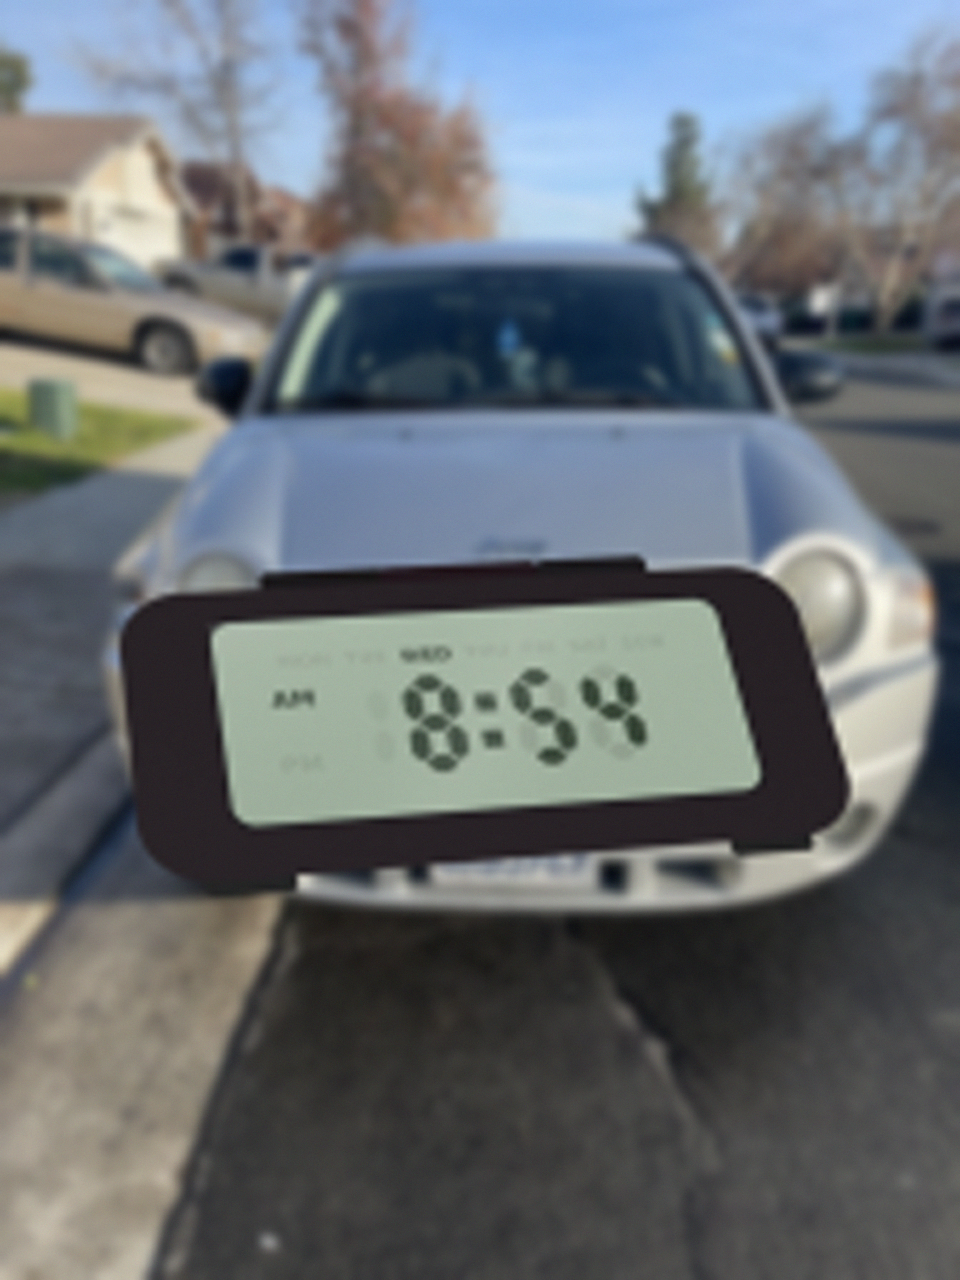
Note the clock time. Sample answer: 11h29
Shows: 8h54
